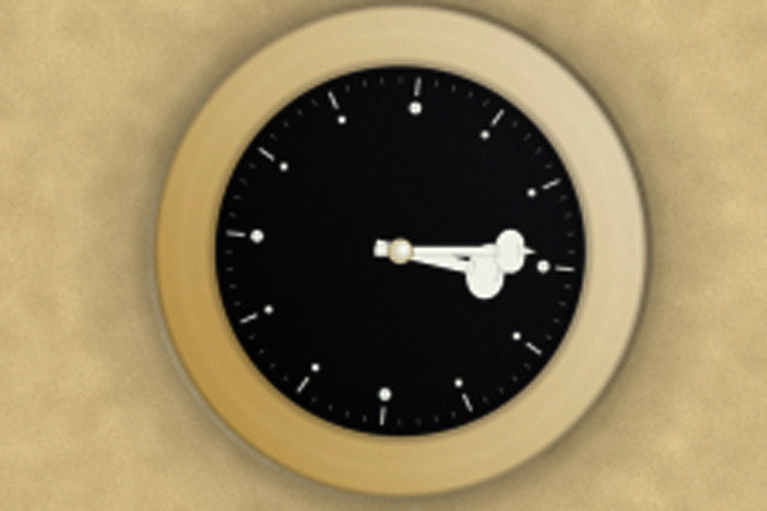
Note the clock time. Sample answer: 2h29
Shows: 3h14
